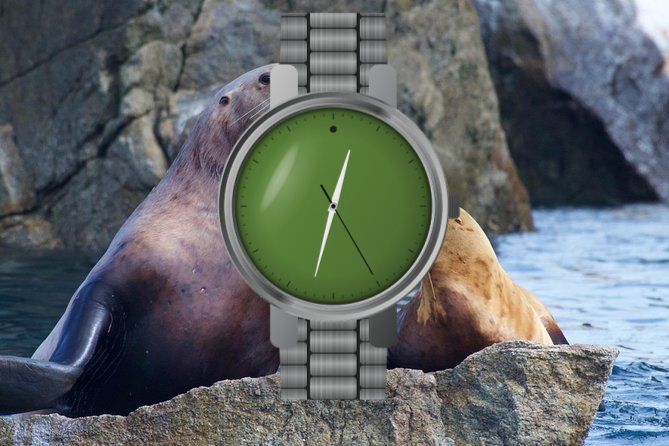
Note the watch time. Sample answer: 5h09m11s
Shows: 12h32m25s
